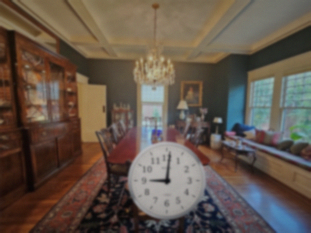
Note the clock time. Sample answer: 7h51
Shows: 9h01
